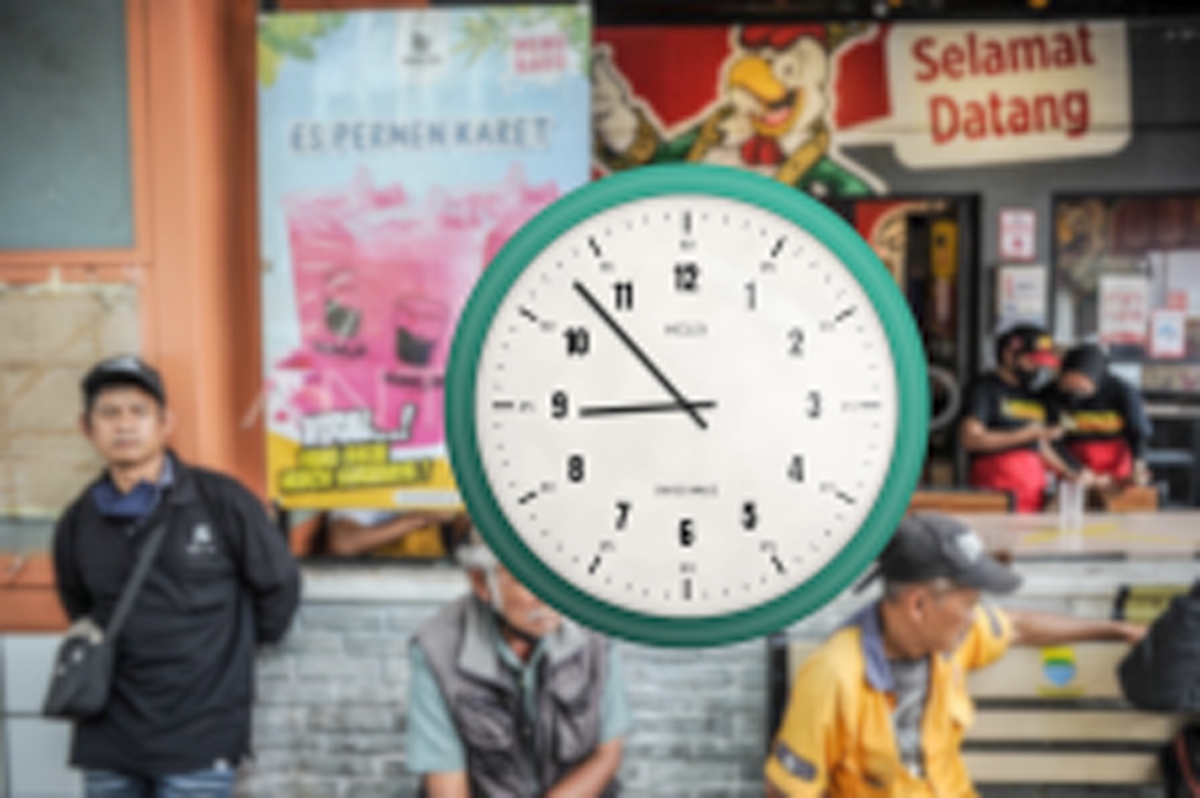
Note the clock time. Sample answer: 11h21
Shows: 8h53
